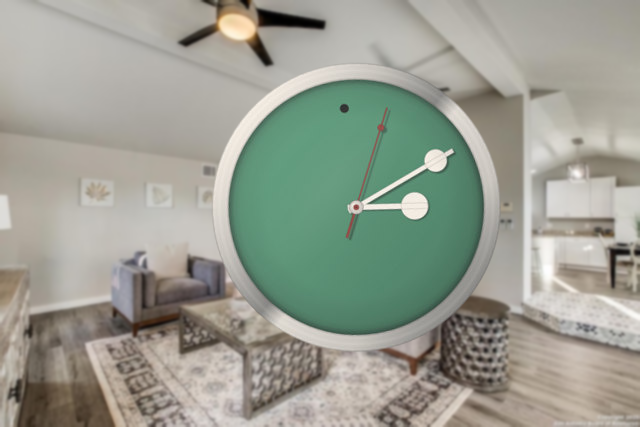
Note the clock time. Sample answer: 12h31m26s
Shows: 3h11m04s
